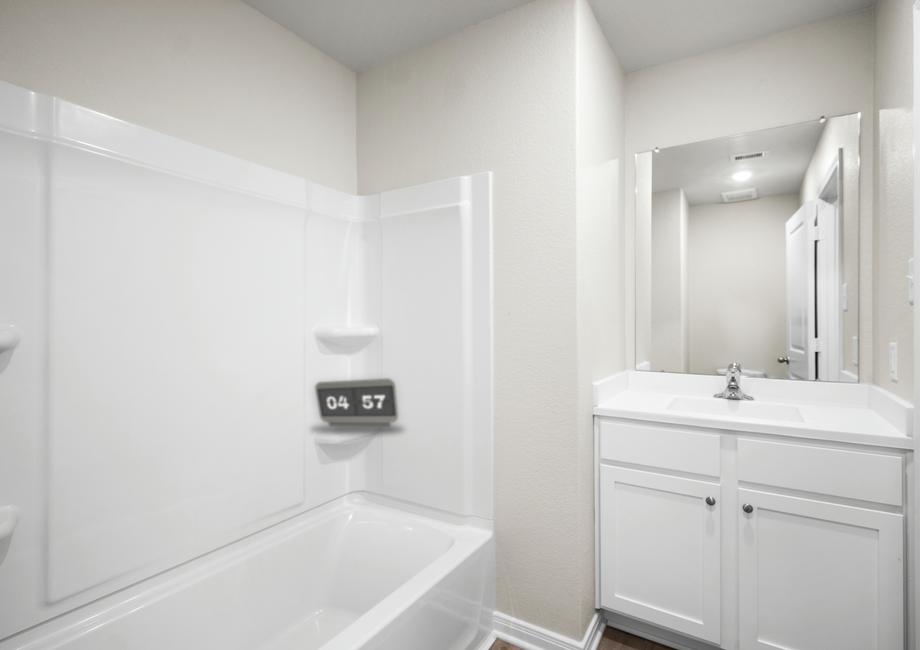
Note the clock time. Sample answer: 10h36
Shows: 4h57
